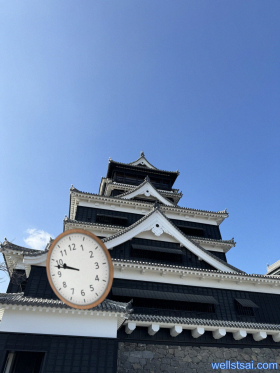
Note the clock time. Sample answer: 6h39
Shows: 9h48
